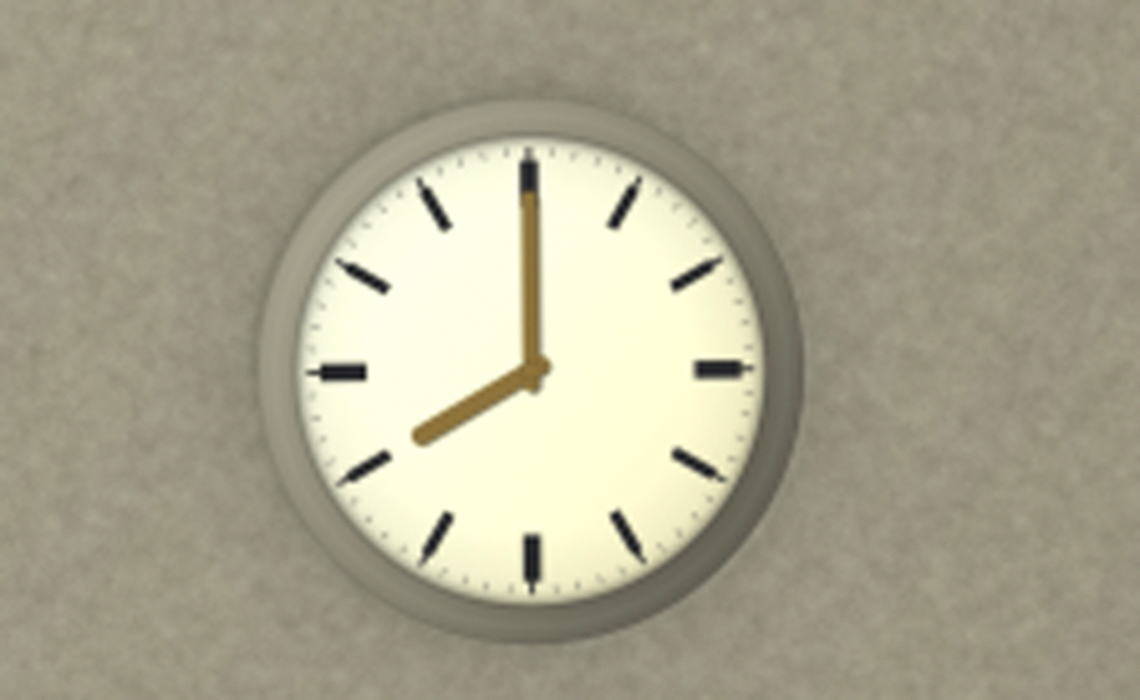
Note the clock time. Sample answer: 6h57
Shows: 8h00
